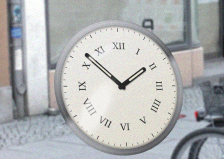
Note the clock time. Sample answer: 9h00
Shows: 1h52
